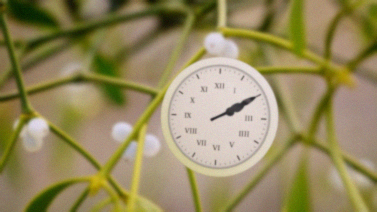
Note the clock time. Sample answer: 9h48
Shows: 2h10
